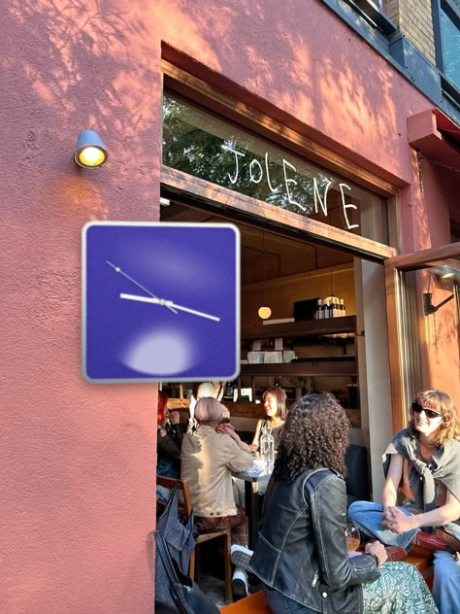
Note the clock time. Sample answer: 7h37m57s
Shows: 9h17m51s
